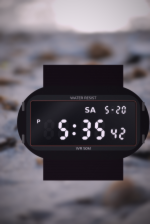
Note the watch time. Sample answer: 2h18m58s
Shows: 5h35m42s
